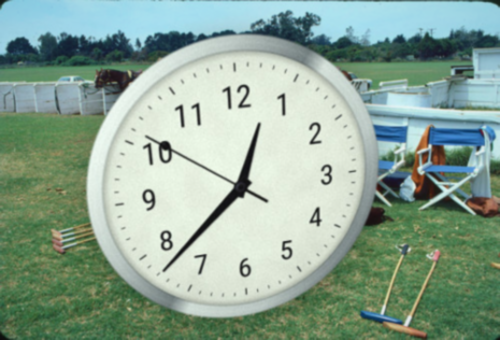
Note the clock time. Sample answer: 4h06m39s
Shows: 12h37m51s
